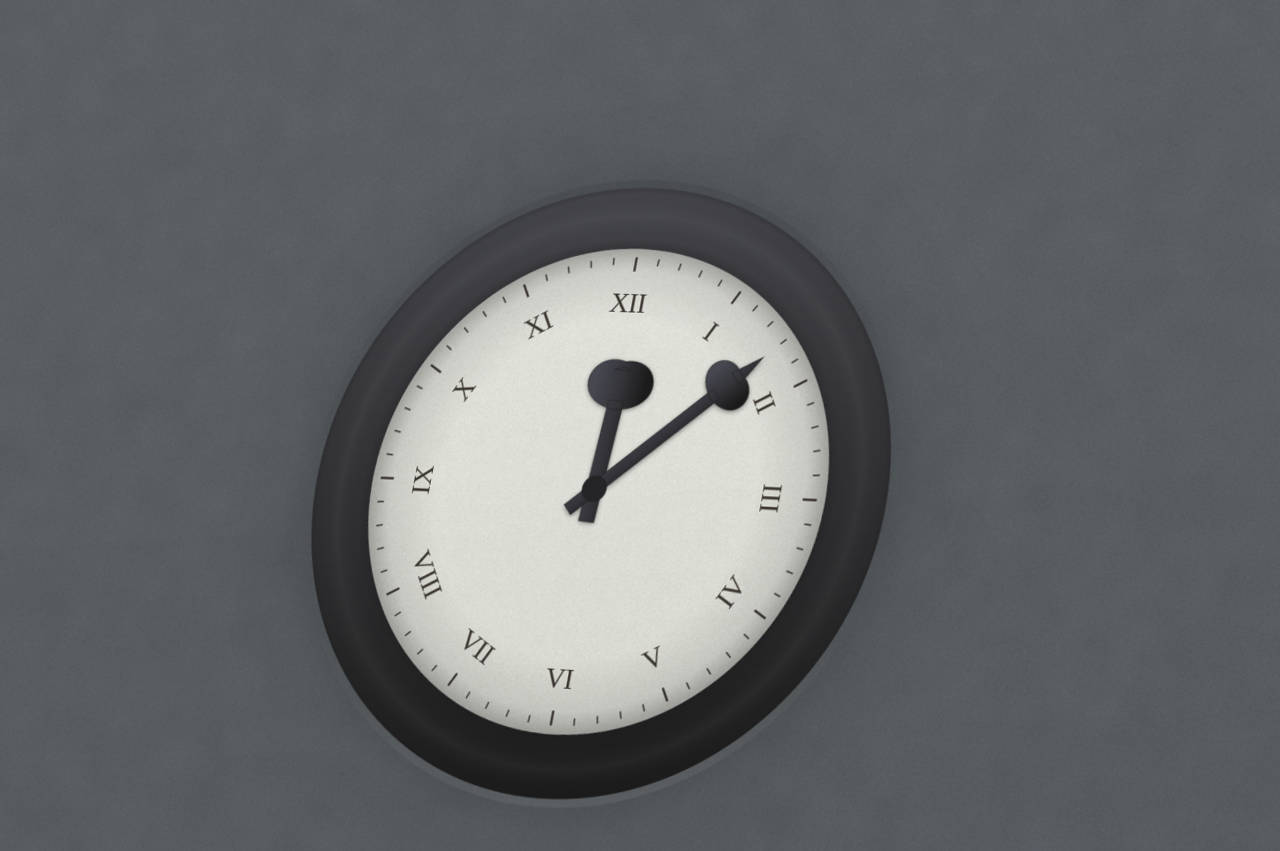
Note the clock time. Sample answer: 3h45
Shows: 12h08
